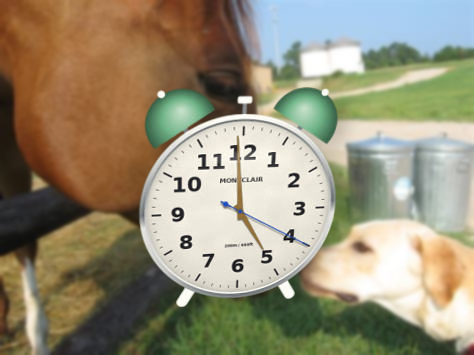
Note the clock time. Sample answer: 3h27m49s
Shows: 4h59m20s
